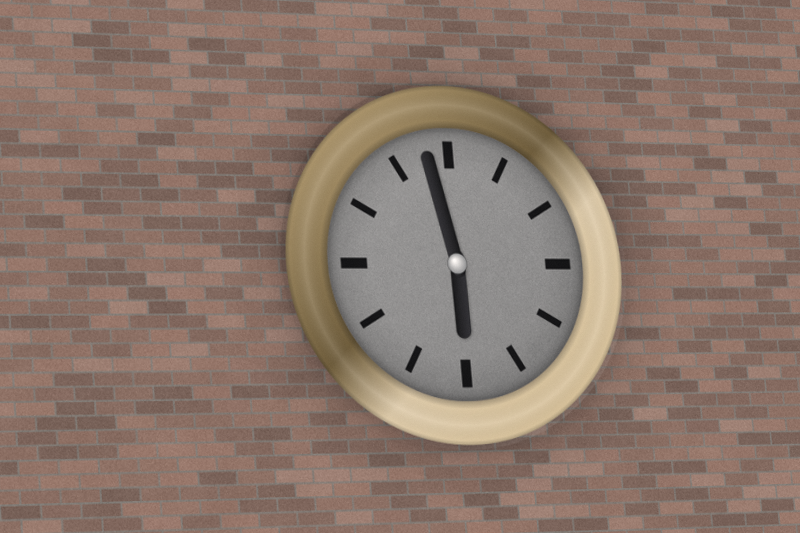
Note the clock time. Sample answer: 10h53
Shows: 5h58
